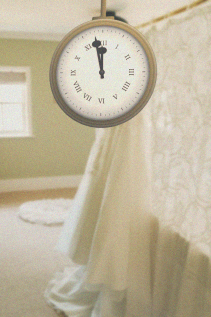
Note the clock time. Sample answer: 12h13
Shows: 11h58
